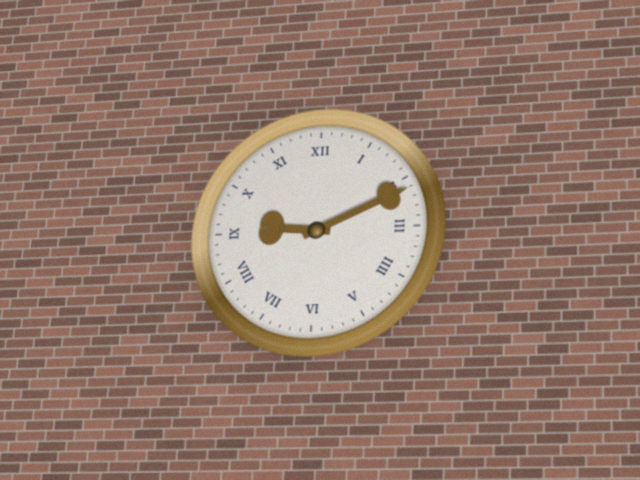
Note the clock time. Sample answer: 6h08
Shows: 9h11
